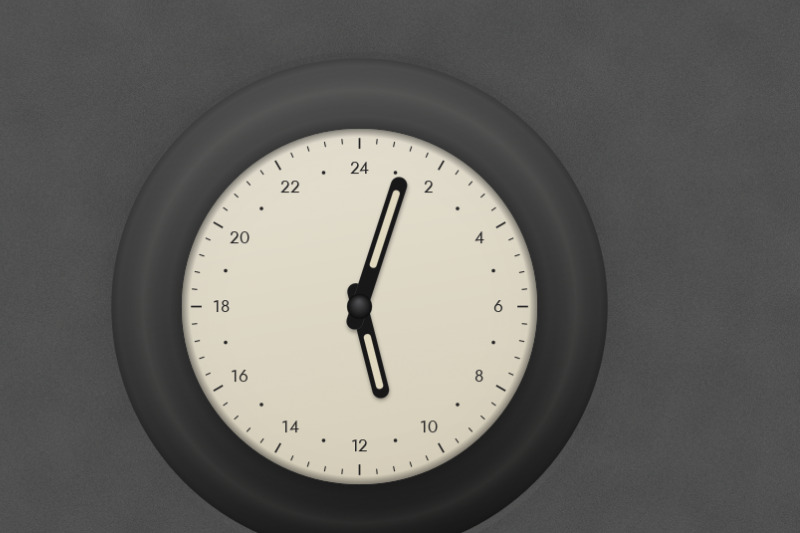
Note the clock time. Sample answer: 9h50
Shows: 11h03
